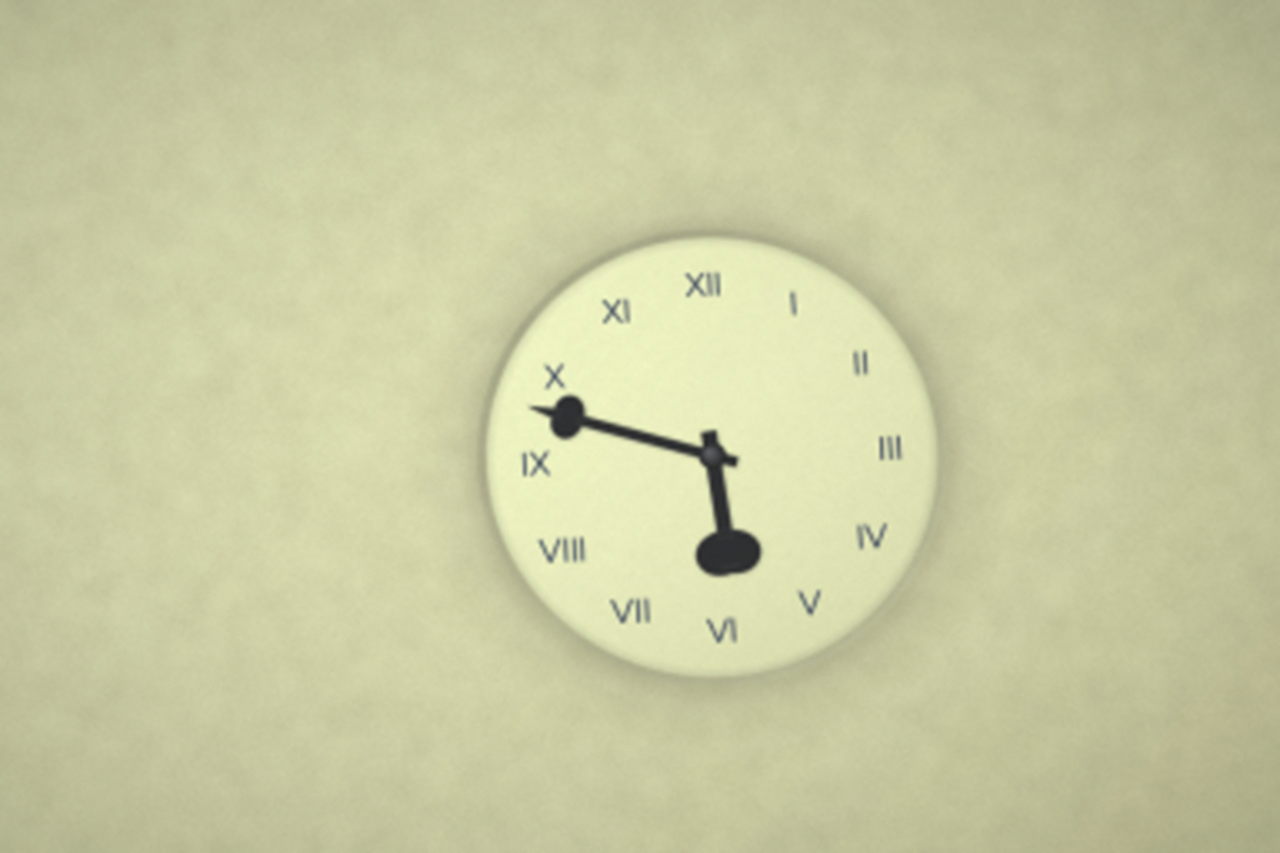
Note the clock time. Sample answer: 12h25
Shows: 5h48
